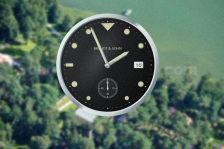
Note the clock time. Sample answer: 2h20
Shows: 1h56
